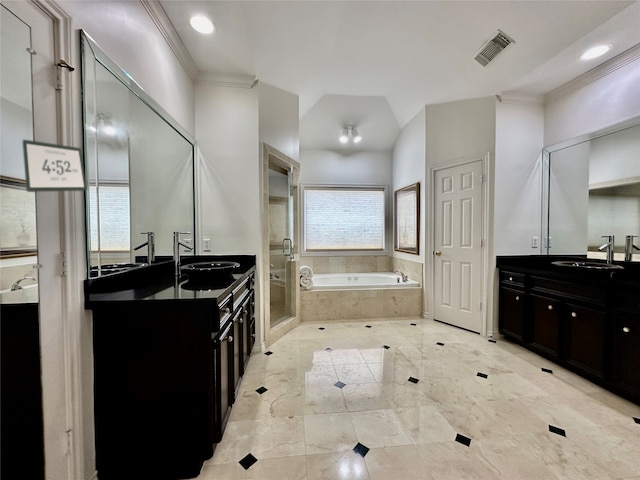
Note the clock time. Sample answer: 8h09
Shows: 4h52
